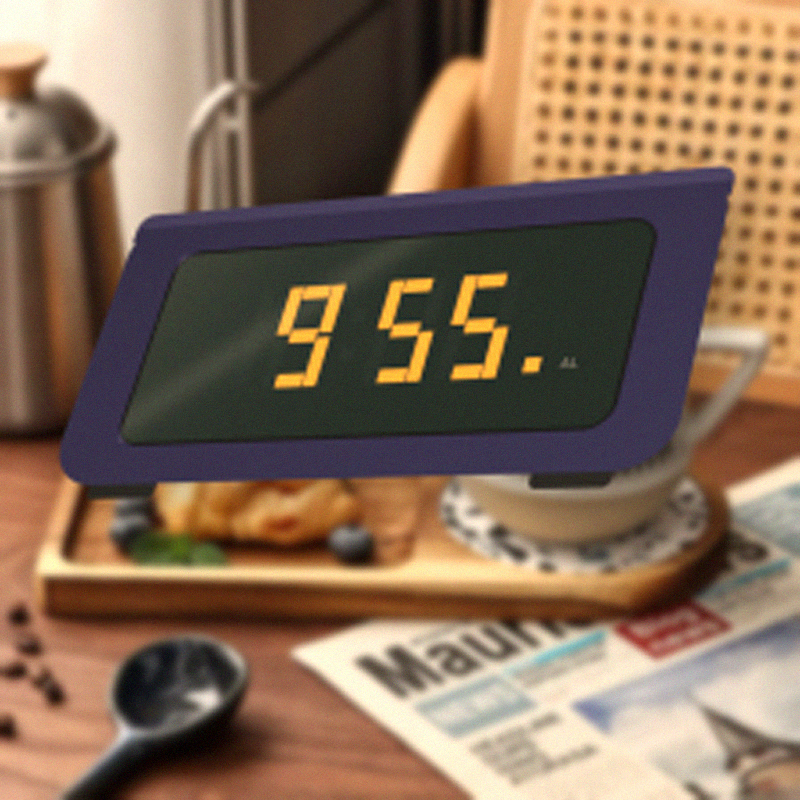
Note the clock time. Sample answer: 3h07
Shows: 9h55
